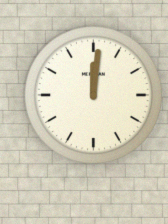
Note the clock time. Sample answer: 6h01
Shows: 12h01
